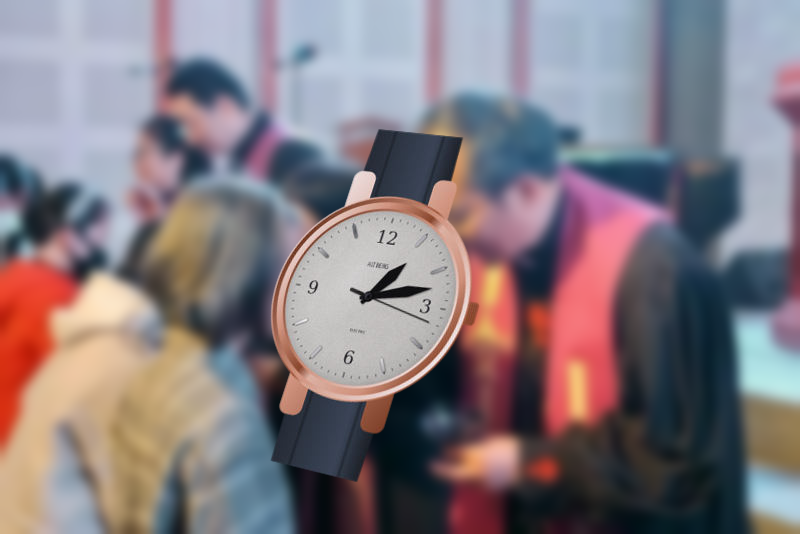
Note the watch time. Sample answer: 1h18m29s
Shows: 1h12m17s
